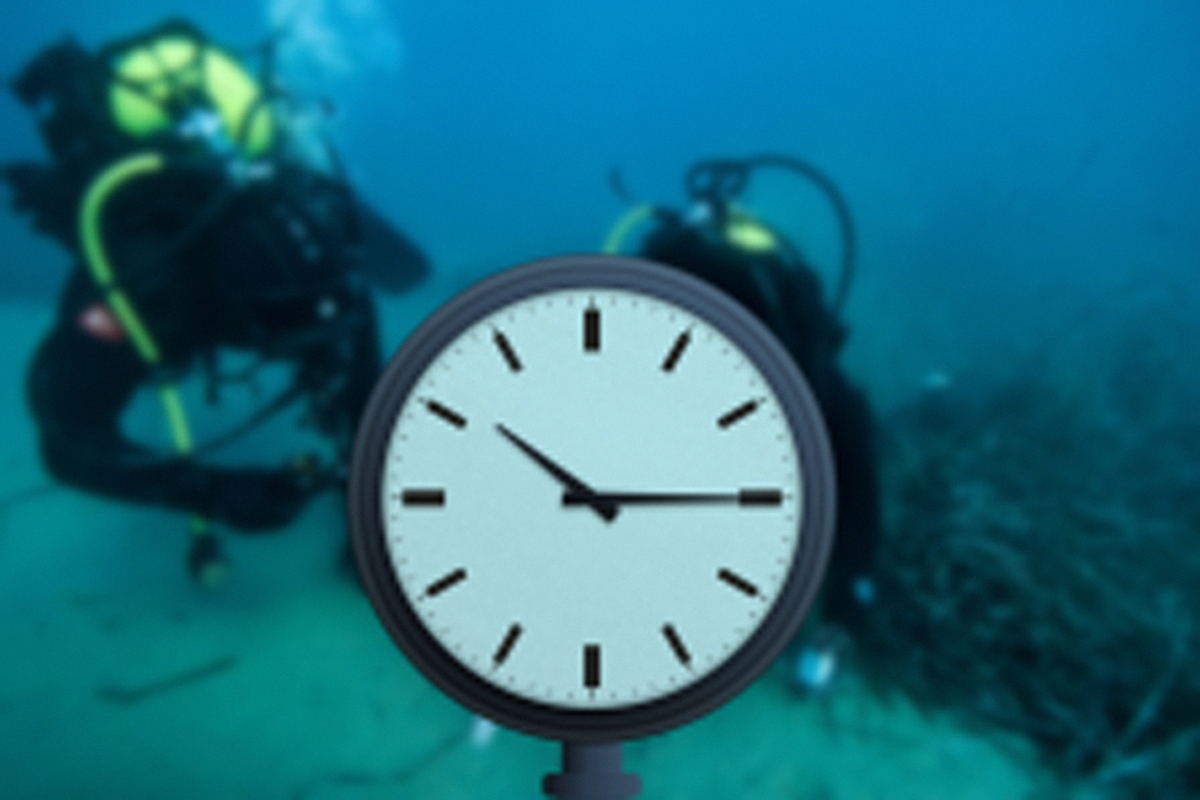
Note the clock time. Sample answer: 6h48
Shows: 10h15
